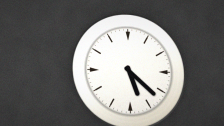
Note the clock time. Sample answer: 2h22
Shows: 5h22
